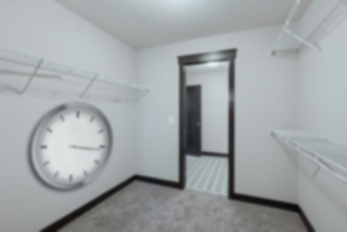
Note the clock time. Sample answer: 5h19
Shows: 3h16
